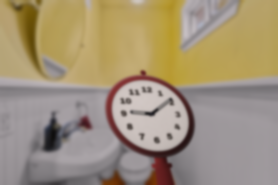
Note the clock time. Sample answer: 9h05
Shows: 9h09
